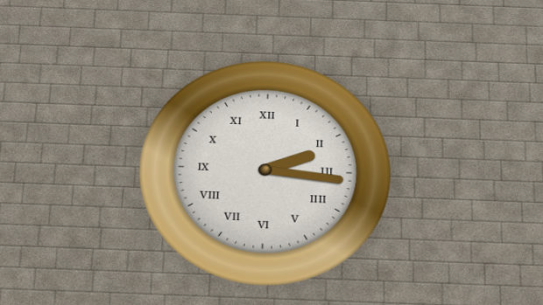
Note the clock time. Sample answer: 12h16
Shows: 2h16
